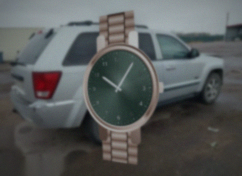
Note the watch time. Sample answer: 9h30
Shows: 10h06
